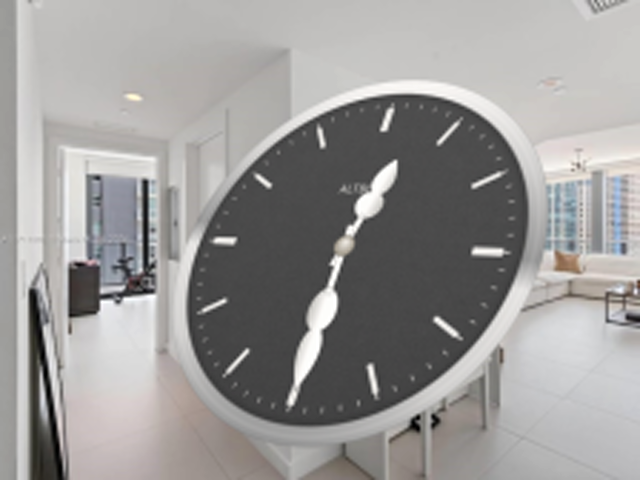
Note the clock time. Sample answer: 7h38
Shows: 12h30
